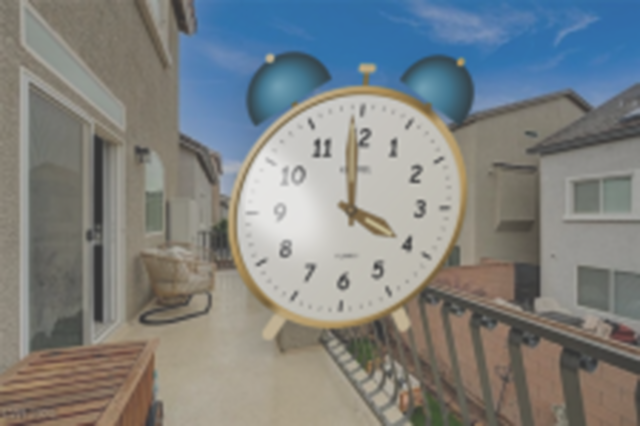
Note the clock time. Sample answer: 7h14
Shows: 3h59
